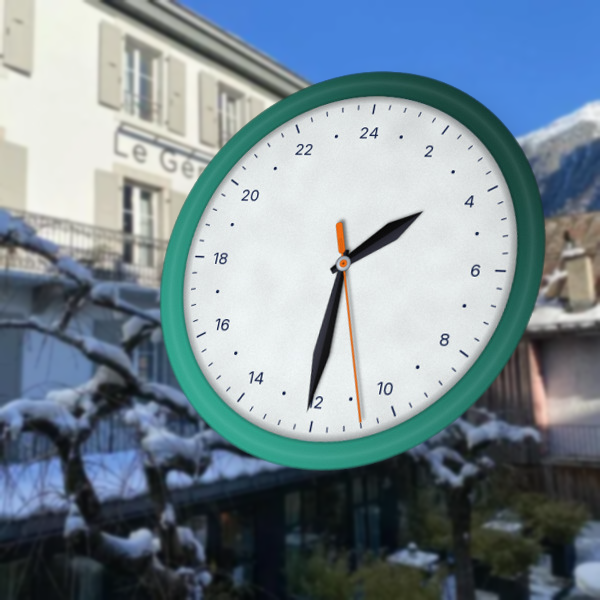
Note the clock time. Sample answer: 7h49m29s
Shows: 3h30m27s
